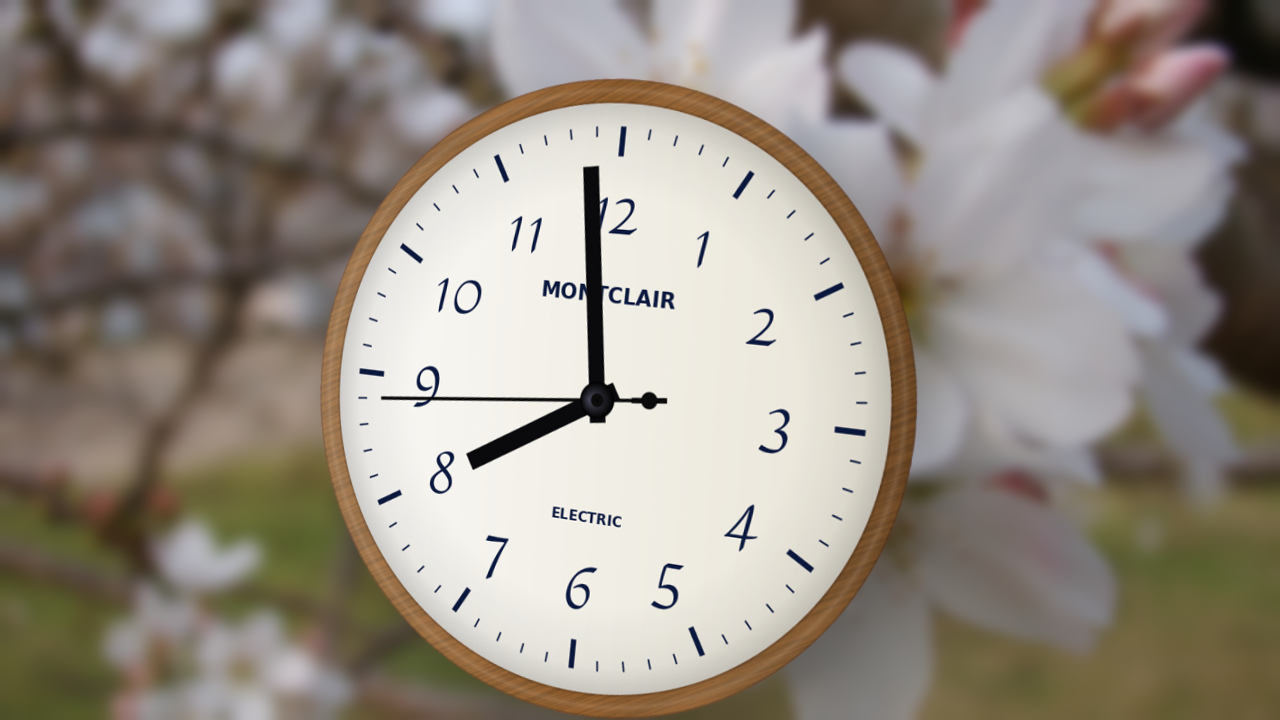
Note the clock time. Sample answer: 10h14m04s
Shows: 7h58m44s
